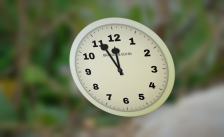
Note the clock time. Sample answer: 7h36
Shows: 11h56
